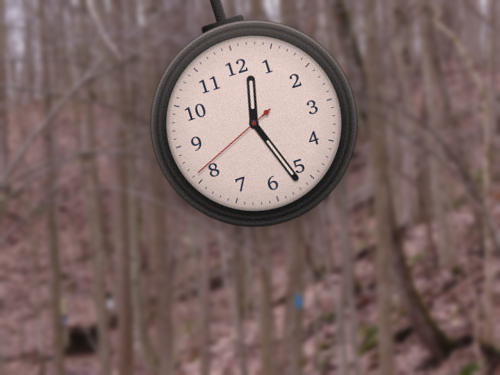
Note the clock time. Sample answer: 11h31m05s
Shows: 12h26m41s
